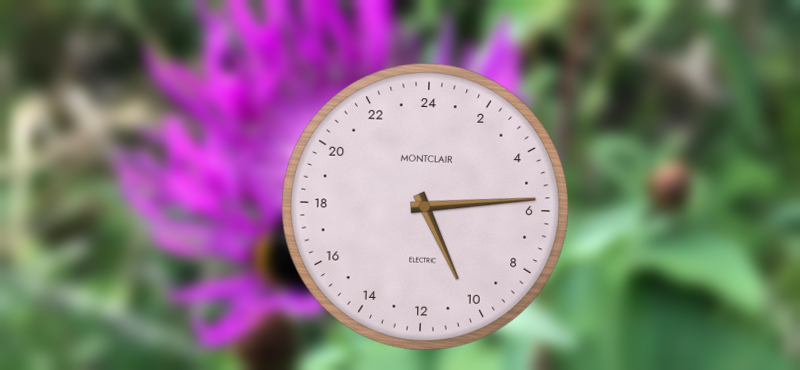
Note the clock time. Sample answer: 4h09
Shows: 10h14
